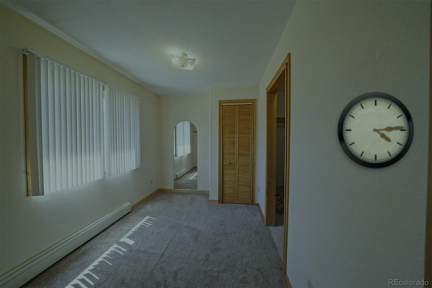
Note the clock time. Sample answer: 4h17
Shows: 4h14
